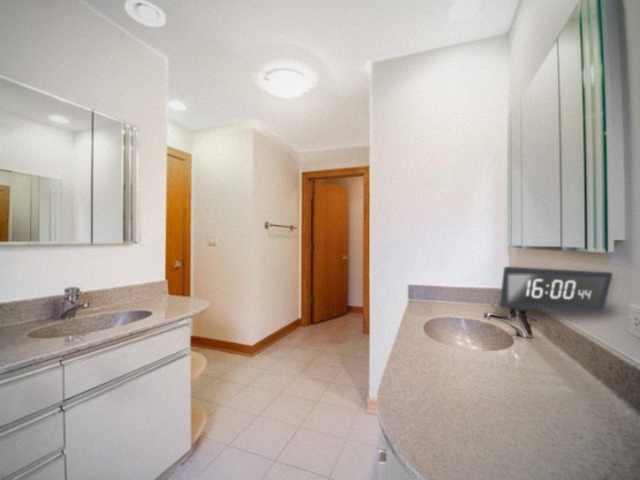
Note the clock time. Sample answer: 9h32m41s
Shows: 16h00m44s
